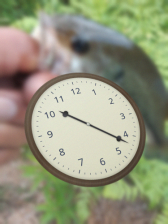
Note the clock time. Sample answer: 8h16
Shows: 10h22
